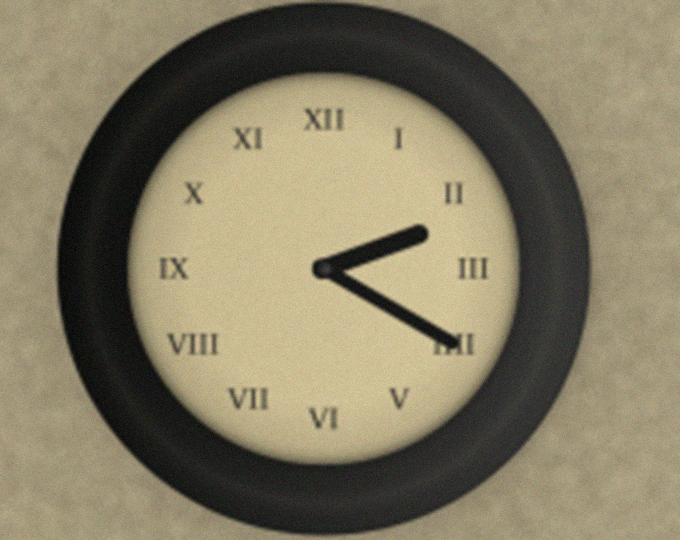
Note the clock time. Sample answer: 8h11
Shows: 2h20
